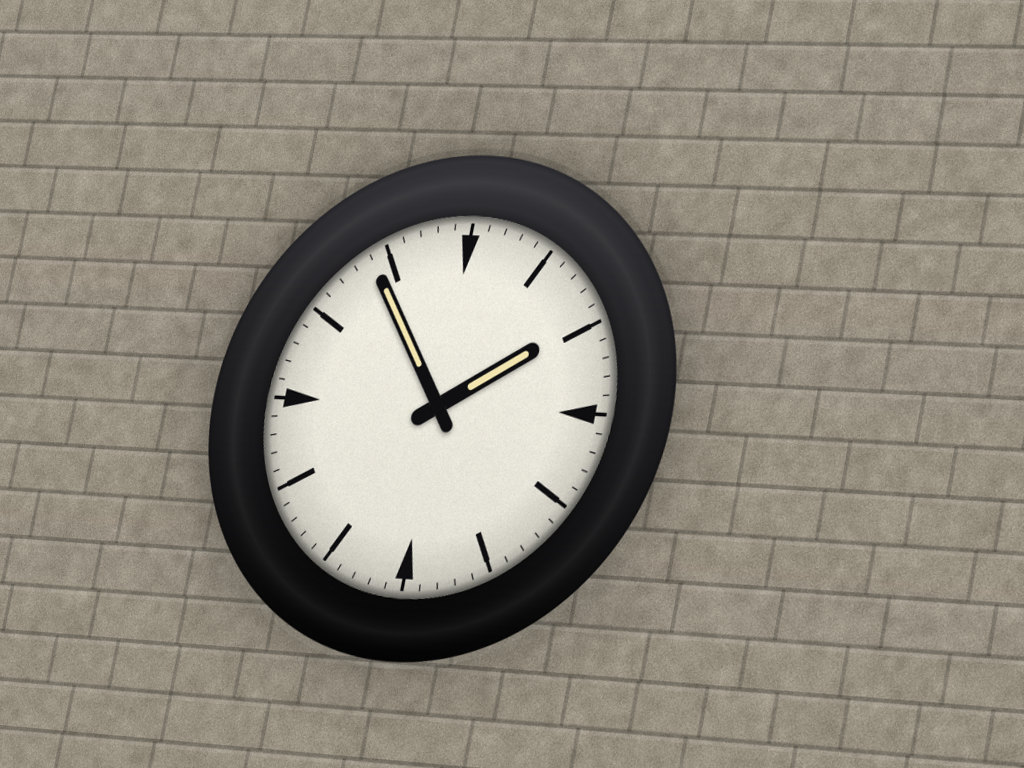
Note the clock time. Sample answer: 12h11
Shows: 1h54
